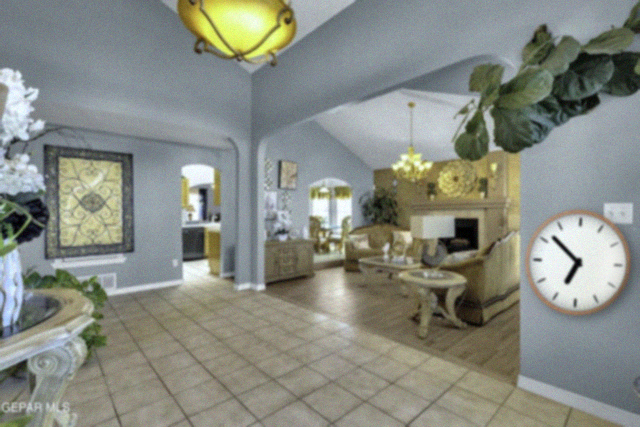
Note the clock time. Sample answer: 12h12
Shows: 6h52
